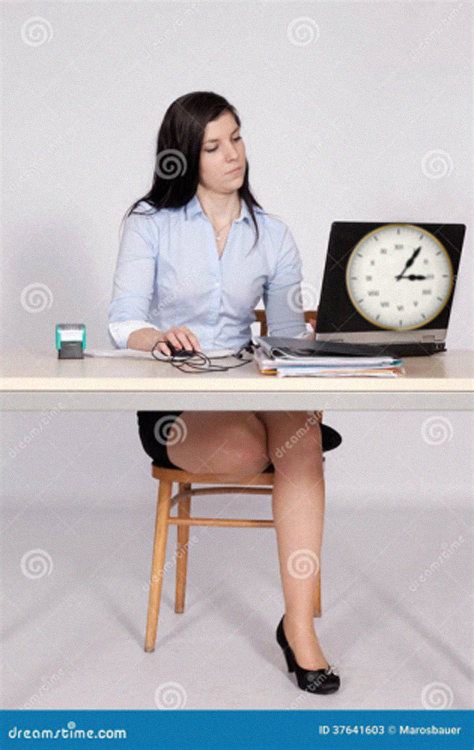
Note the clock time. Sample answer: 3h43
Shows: 3h06
